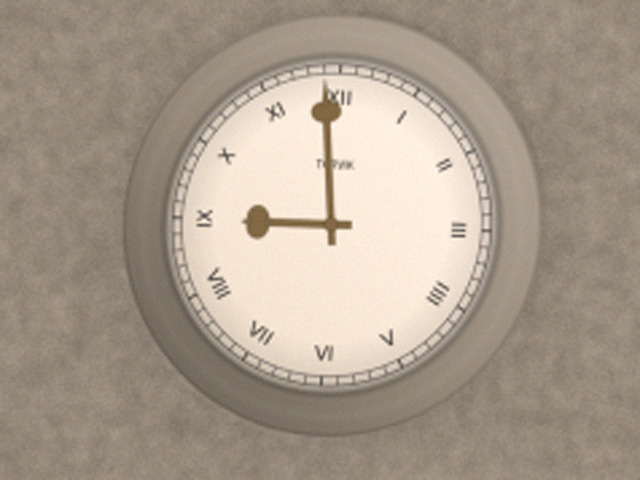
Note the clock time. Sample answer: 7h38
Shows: 8h59
